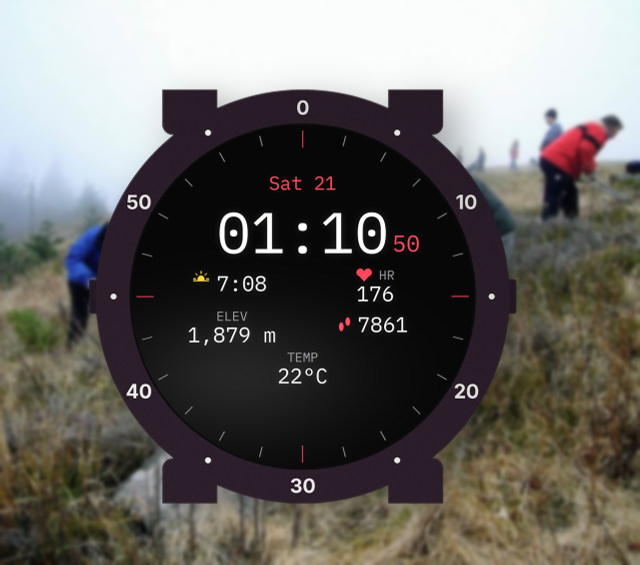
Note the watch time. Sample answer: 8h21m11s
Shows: 1h10m50s
